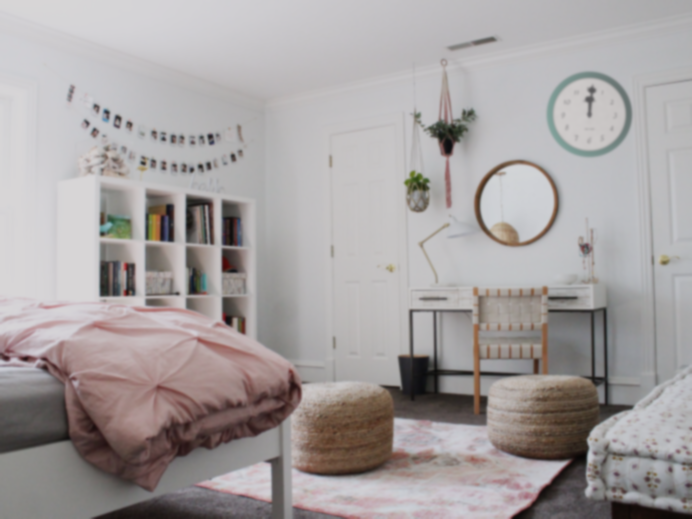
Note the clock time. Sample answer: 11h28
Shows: 12h01
